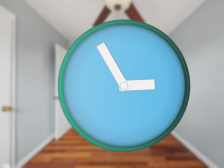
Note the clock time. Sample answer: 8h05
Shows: 2h55
